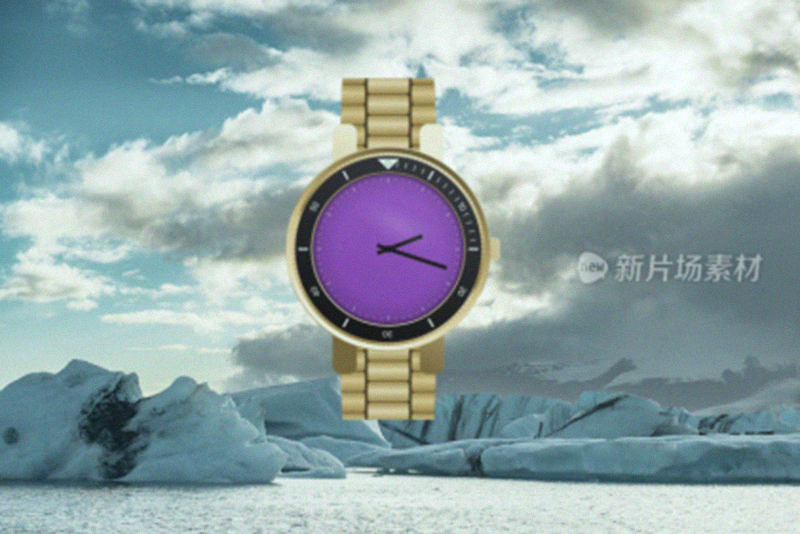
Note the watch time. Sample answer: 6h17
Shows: 2h18
